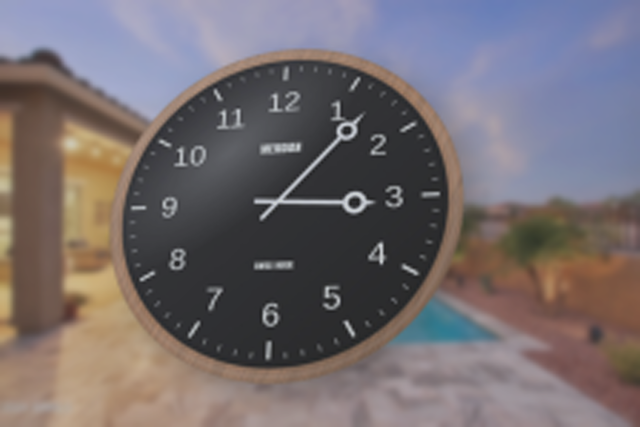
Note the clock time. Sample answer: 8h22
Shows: 3h07
